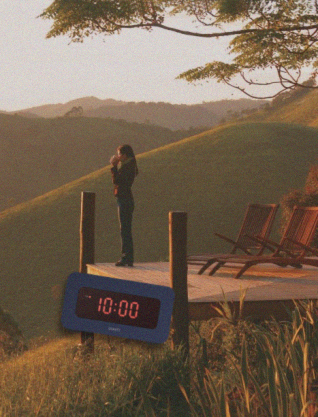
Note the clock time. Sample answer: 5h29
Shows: 10h00
